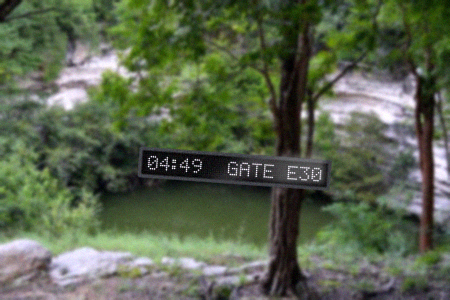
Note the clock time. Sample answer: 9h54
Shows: 4h49
